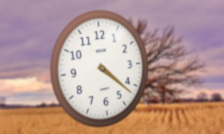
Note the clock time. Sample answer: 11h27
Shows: 4h22
